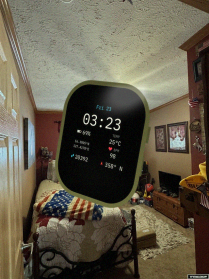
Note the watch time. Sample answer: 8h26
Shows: 3h23
